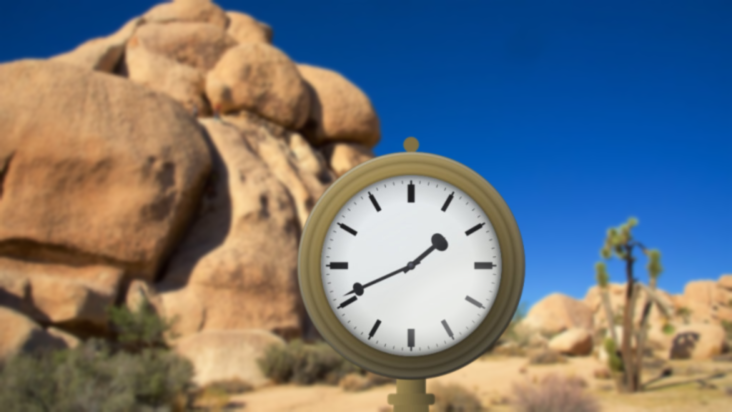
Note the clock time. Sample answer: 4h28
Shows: 1h41
